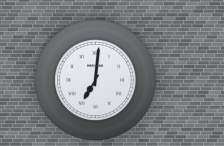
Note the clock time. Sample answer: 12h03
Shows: 7h01
